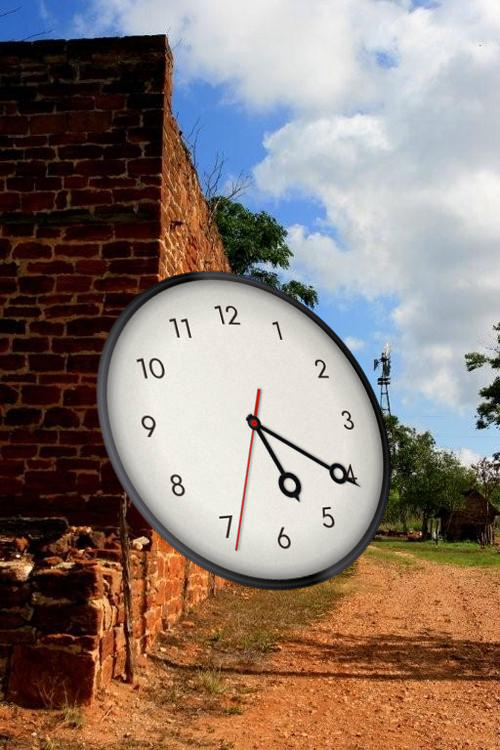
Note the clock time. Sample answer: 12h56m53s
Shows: 5h20m34s
